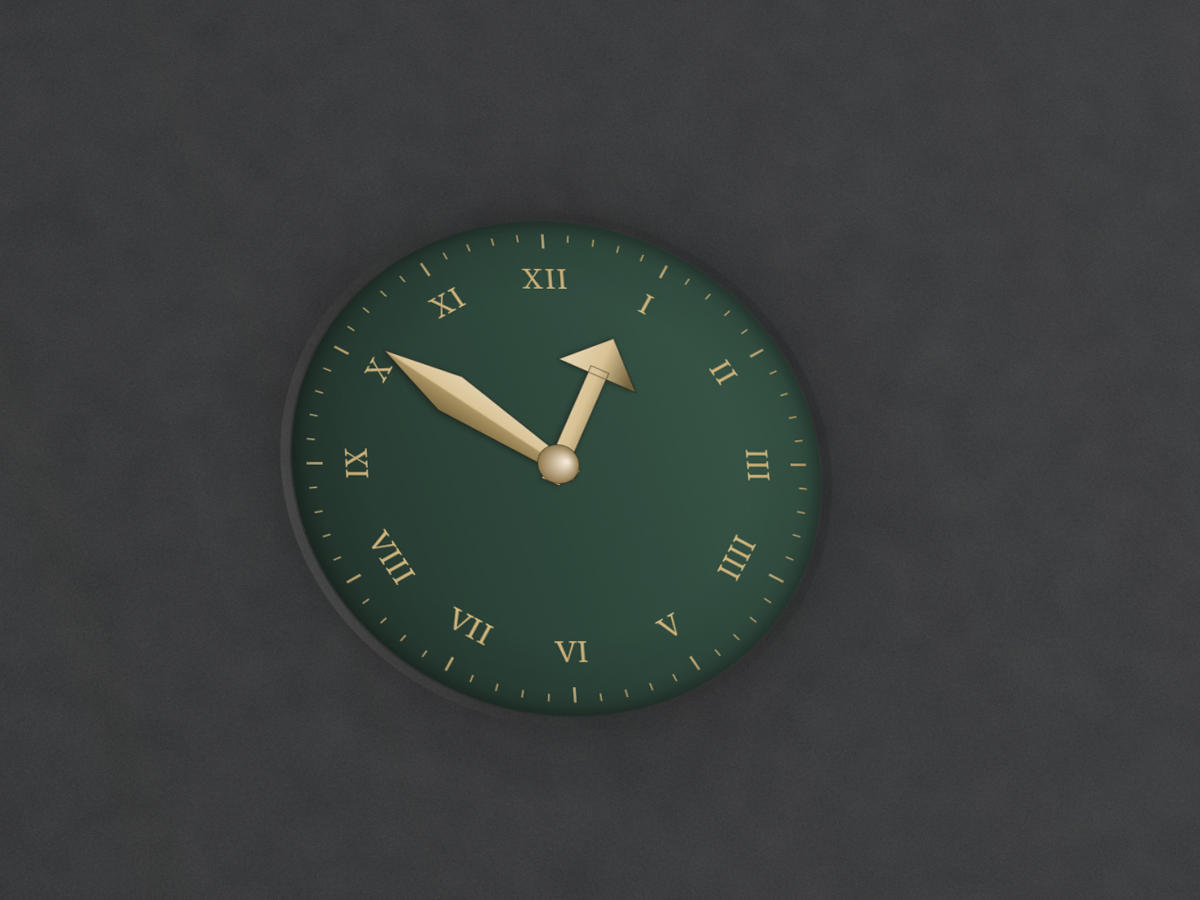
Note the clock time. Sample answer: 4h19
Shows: 12h51
